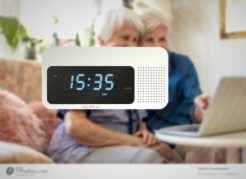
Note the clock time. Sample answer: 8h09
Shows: 15h35
